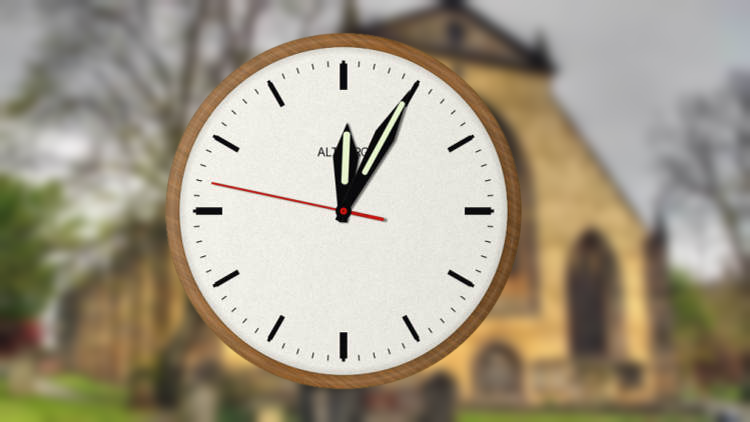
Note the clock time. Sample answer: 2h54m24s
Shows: 12h04m47s
